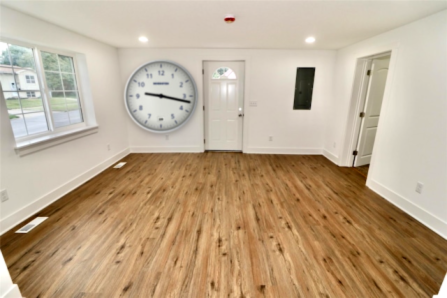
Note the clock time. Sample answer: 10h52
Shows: 9h17
